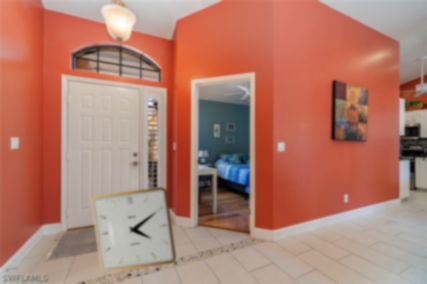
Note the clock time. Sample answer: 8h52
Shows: 4h10
